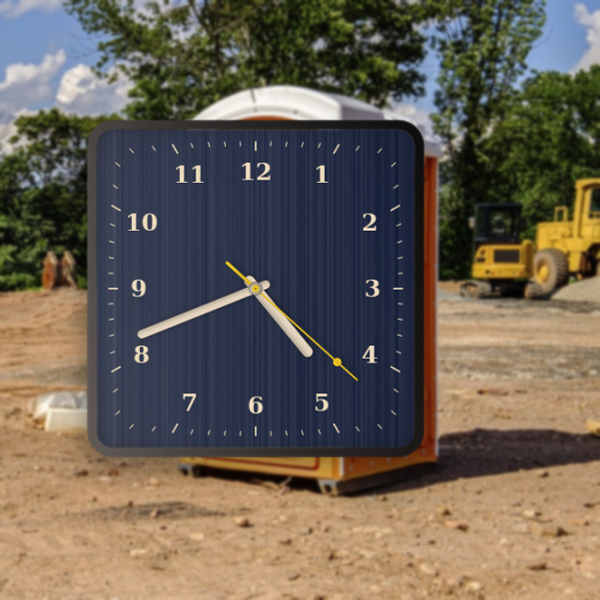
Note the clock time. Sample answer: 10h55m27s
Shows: 4h41m22s
